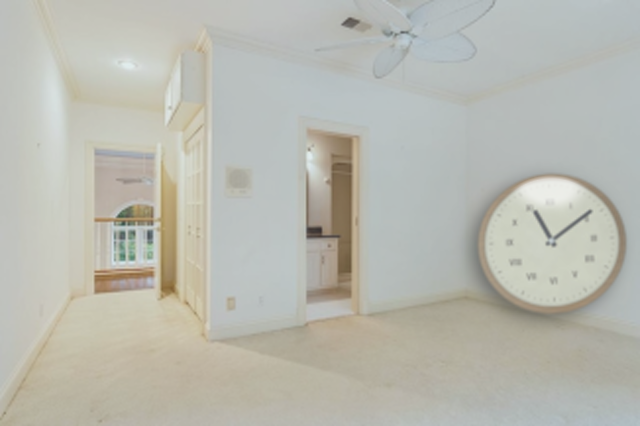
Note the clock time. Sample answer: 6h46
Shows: 11h09
